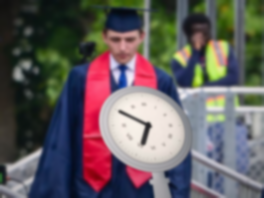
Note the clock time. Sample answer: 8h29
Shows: 6h50
